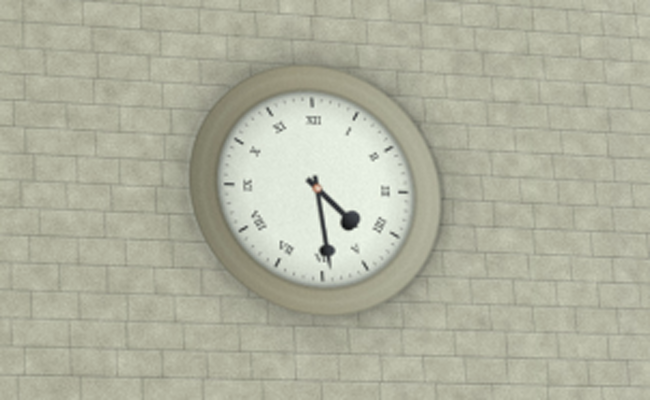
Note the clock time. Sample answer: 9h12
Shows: 4h29
